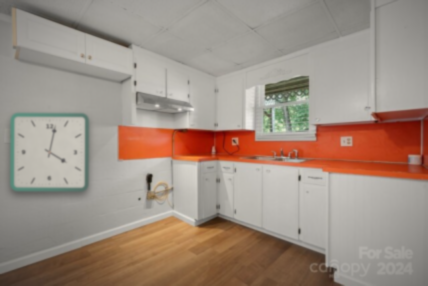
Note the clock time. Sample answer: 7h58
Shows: 4h02
